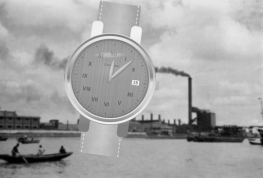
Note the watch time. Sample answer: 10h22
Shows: 12h07
